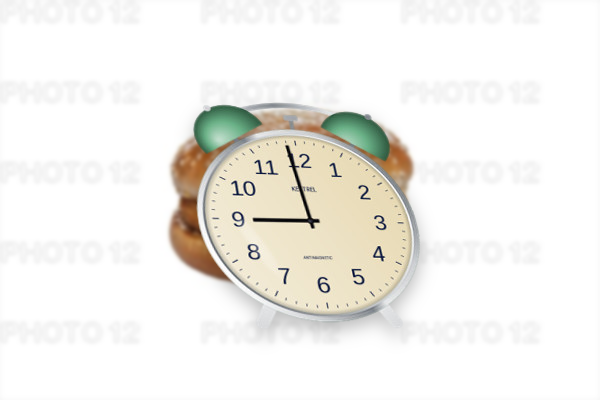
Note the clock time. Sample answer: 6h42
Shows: 8h59
